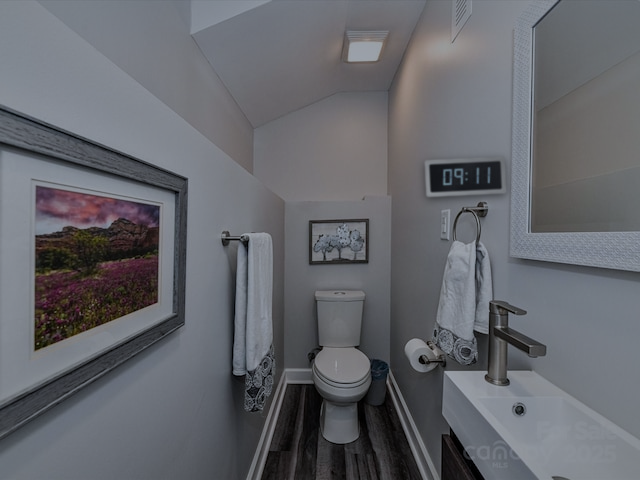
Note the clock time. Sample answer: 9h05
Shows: 9h11
